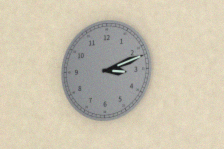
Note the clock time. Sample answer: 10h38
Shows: 3h12
